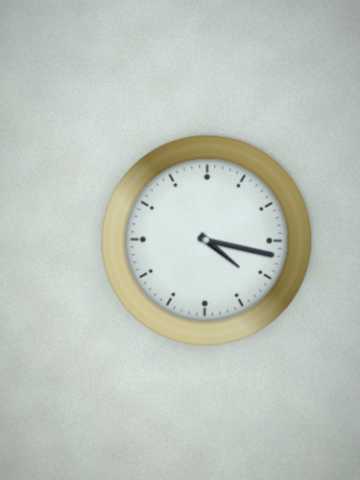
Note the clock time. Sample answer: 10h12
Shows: 4h17
